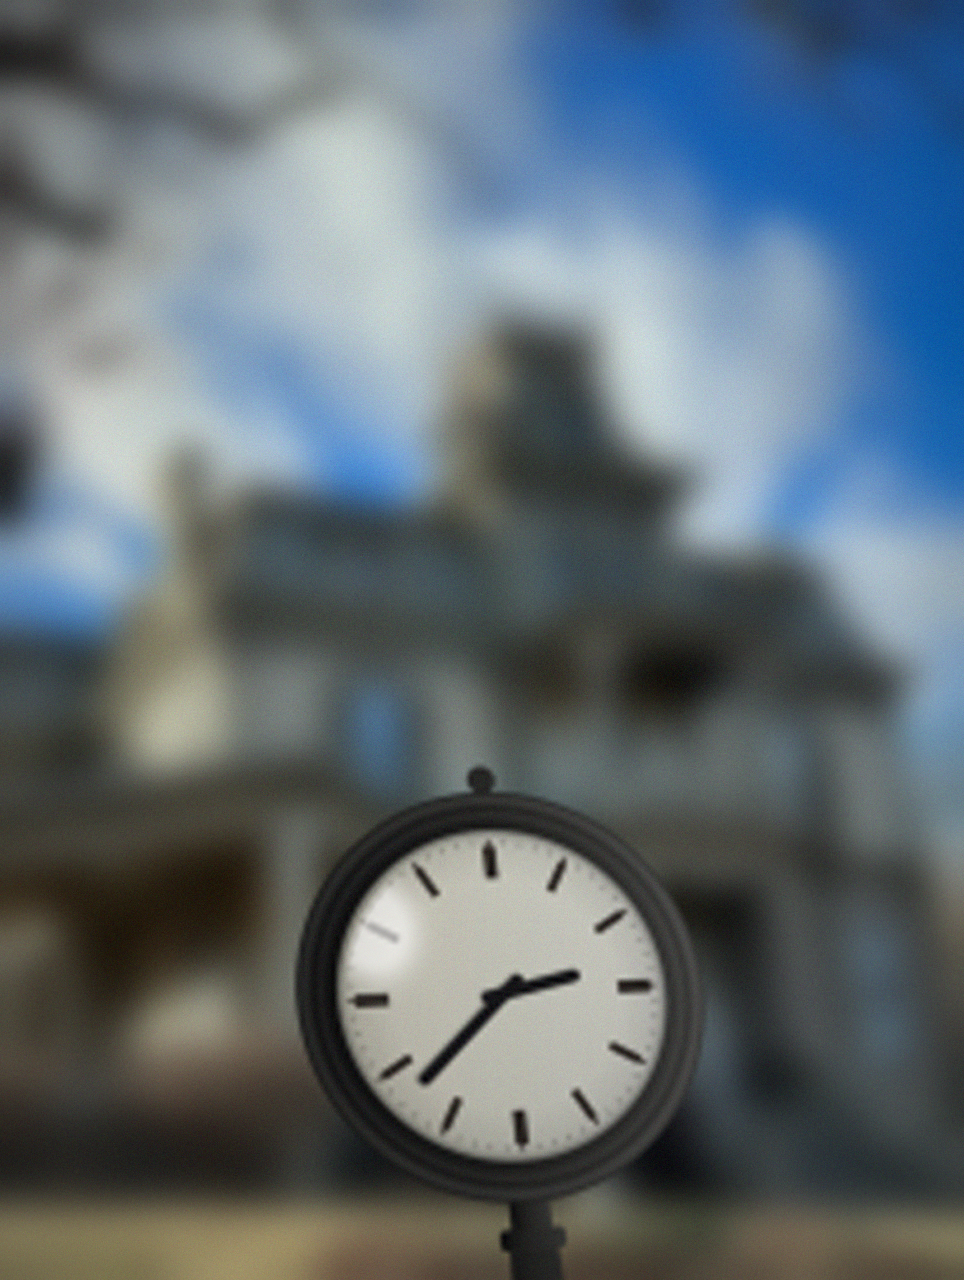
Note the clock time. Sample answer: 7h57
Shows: 2h38
